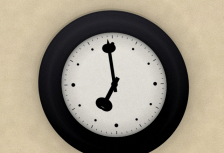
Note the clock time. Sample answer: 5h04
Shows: 6h59
